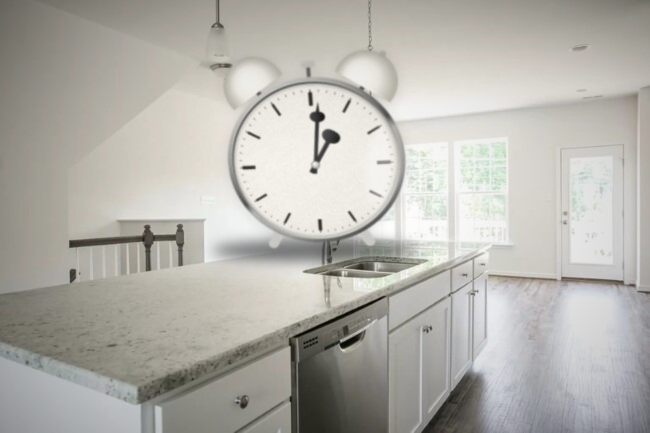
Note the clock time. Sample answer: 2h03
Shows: 1h01
